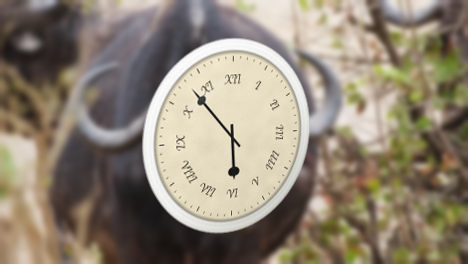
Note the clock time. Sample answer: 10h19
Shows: 5h53
